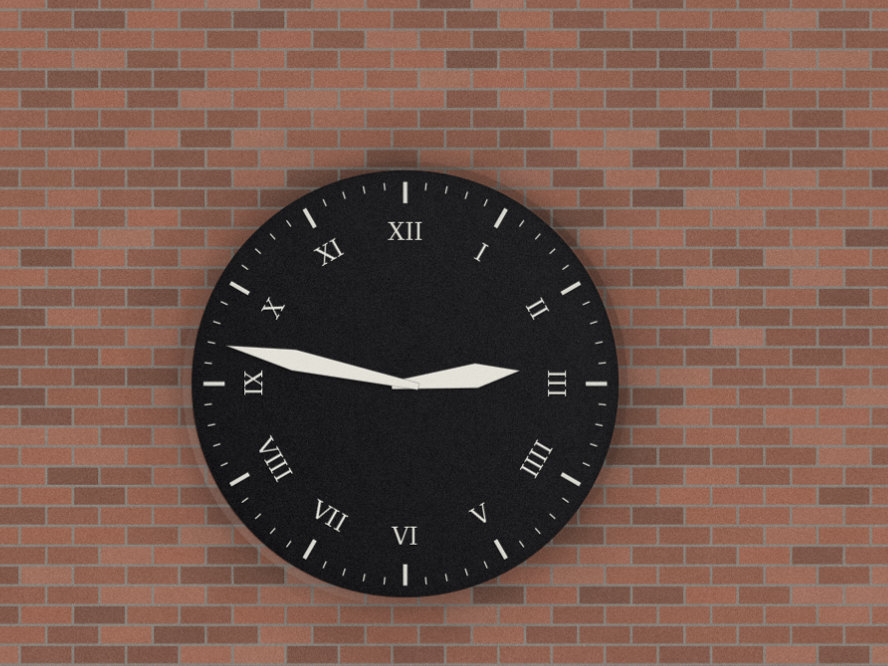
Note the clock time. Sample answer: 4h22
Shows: 2h47
